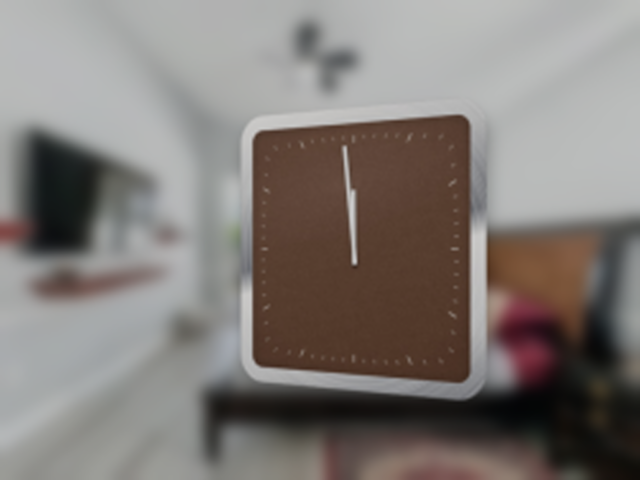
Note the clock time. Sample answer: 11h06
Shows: 11h59
